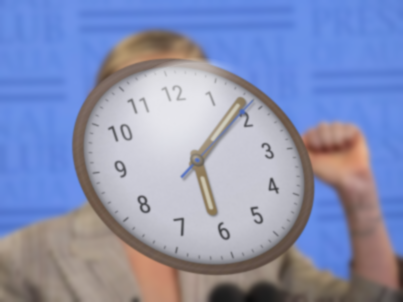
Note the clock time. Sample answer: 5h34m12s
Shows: 6h08m09s
